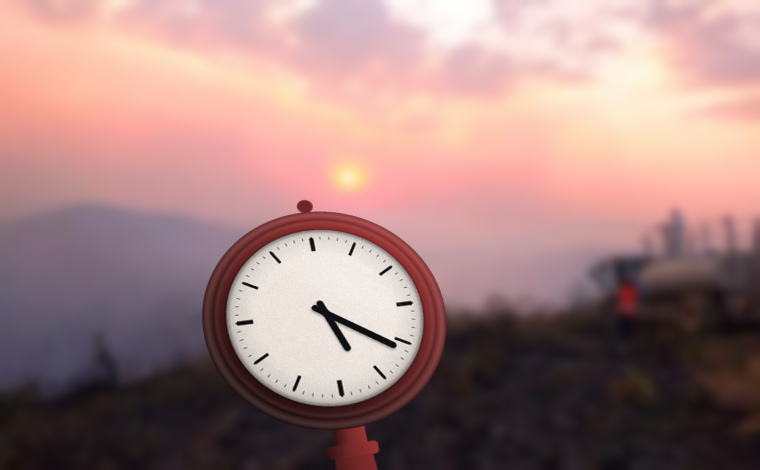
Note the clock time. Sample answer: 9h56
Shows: 5h21
